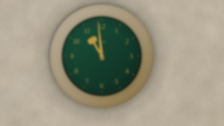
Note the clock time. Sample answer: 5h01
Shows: 10h59
